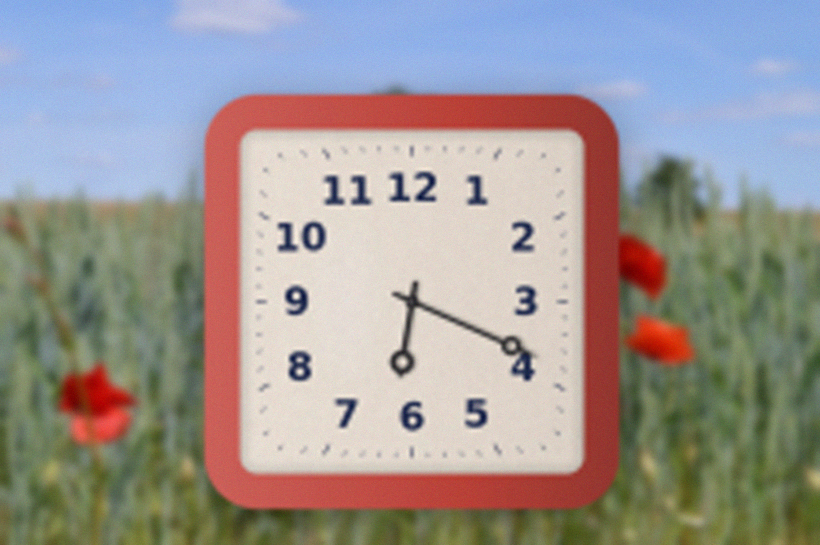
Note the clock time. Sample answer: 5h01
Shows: 6h19
